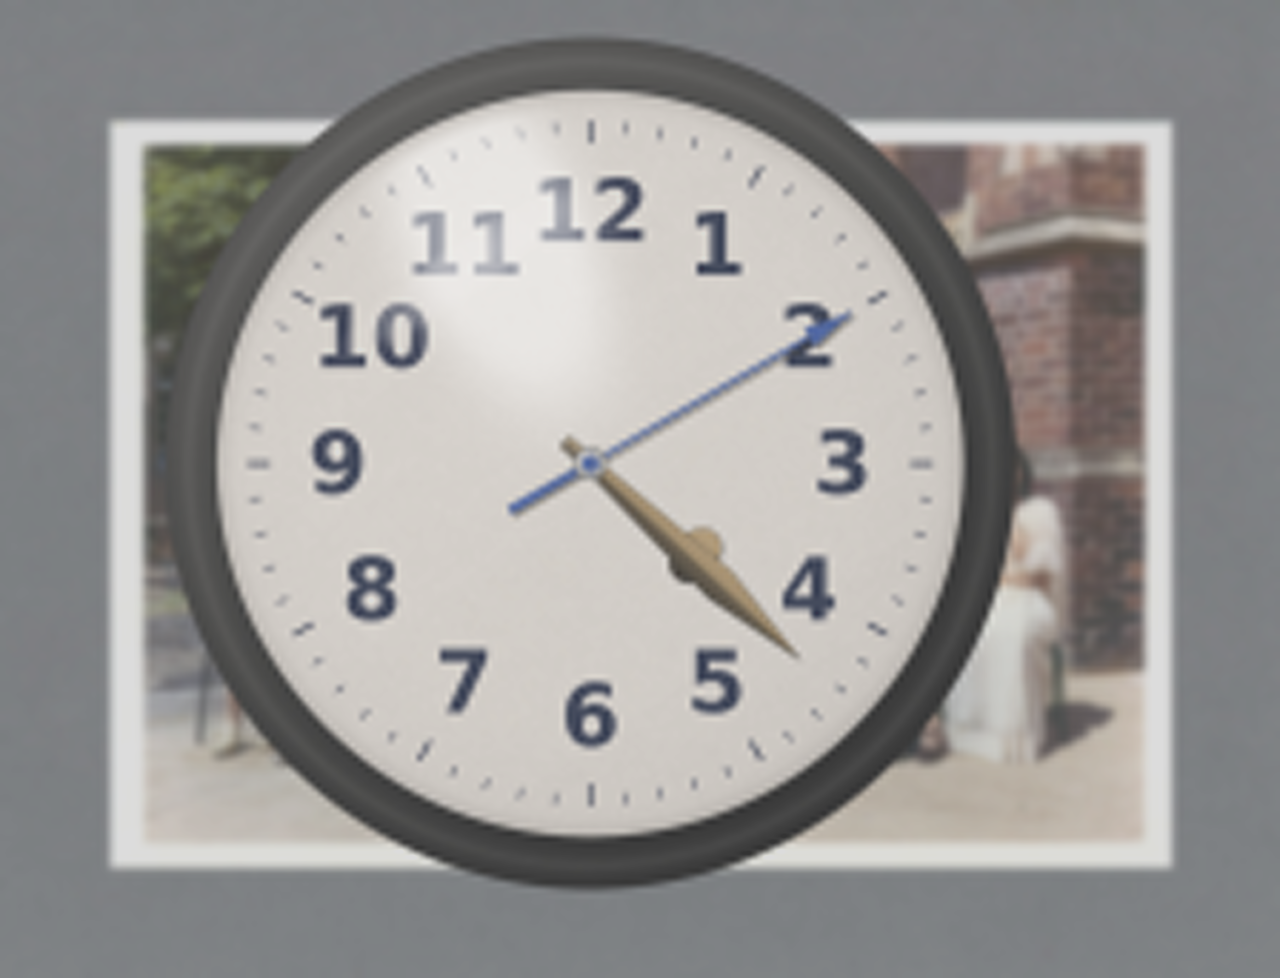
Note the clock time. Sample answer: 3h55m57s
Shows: 4h22m10s
